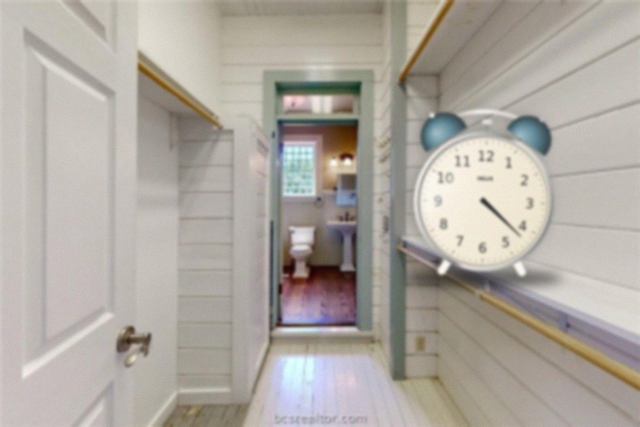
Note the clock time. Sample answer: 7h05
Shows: 4h22
